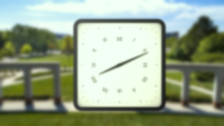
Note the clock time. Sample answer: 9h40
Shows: 8h11
